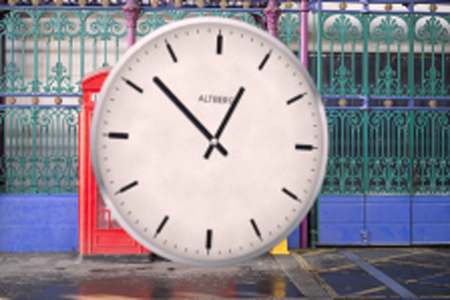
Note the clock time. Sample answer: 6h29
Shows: 12h52
